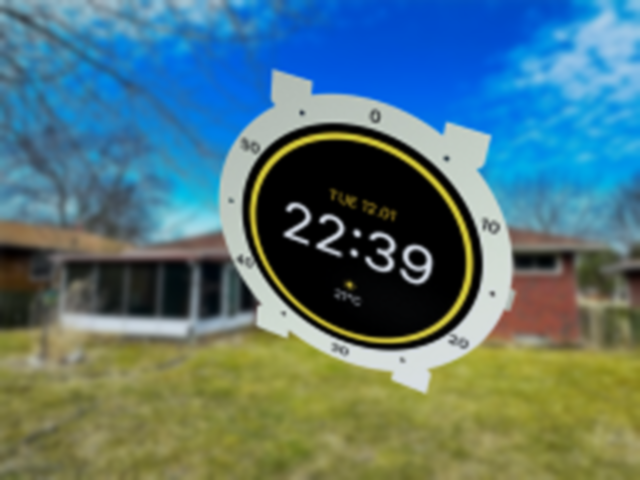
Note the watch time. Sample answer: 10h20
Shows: 22h39
